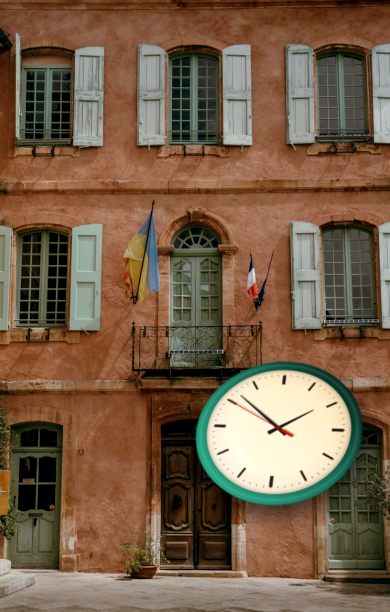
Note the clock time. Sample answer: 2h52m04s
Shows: 1h51m50s
